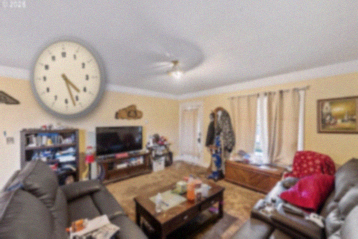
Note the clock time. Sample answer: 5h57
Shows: 4h27
